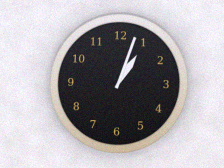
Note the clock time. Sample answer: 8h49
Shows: 1h03
